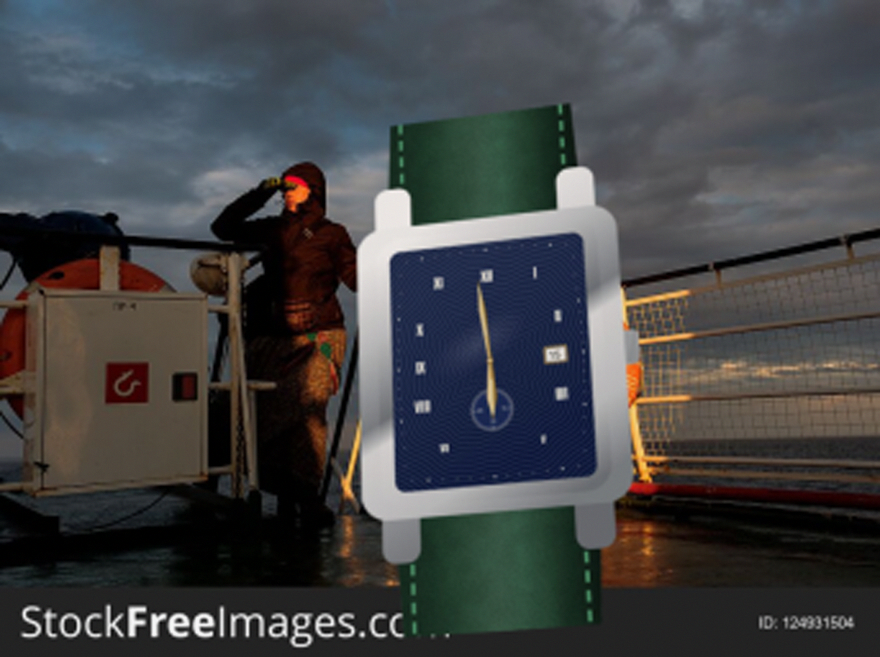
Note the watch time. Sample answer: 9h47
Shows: 5h59
